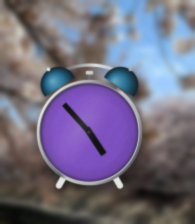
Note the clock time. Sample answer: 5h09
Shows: 4h53
